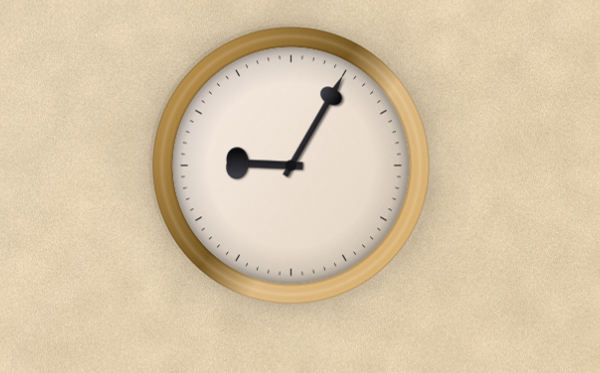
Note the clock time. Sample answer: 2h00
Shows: 9h05
